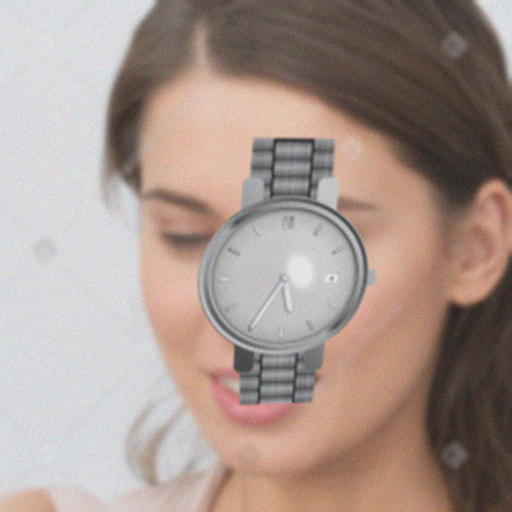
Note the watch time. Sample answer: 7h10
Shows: 5h35
